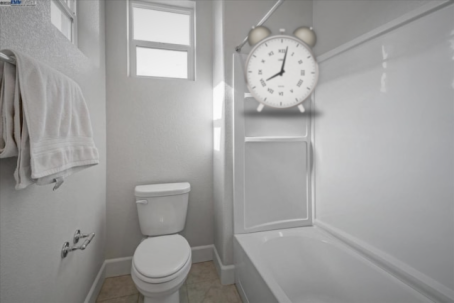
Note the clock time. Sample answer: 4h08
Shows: 8h02
